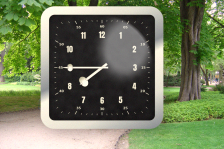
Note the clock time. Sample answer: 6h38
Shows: 7h45
